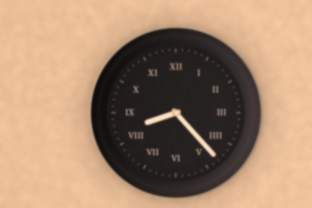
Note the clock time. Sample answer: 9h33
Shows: 8h23
